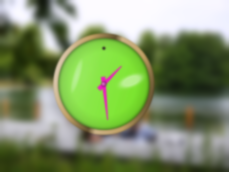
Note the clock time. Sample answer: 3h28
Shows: 1h29
